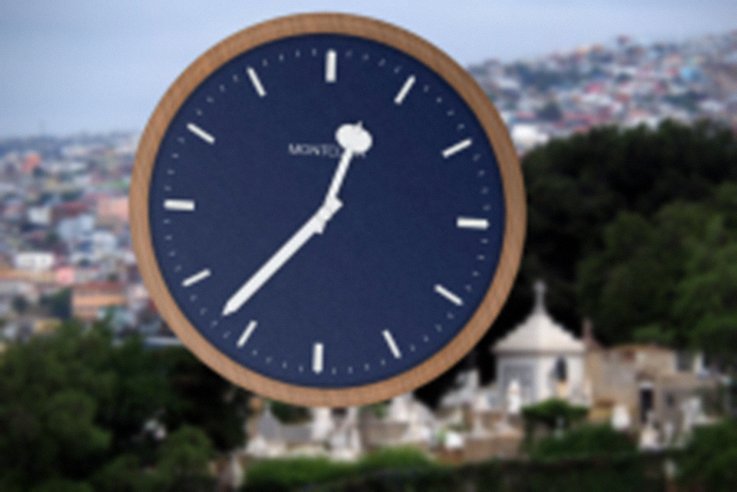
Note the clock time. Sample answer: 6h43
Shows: 12h37
